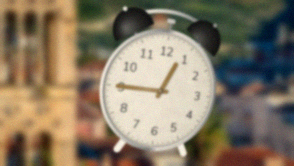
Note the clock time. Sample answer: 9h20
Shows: 12h45
